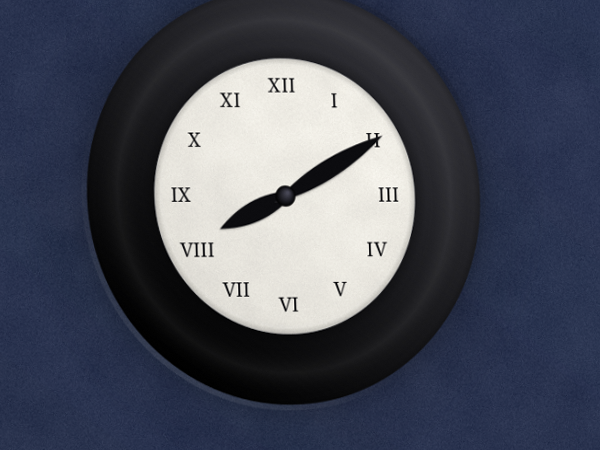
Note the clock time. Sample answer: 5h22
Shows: 8h10
